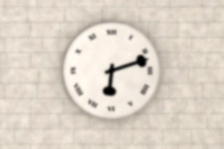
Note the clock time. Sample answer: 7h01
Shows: 6h12
